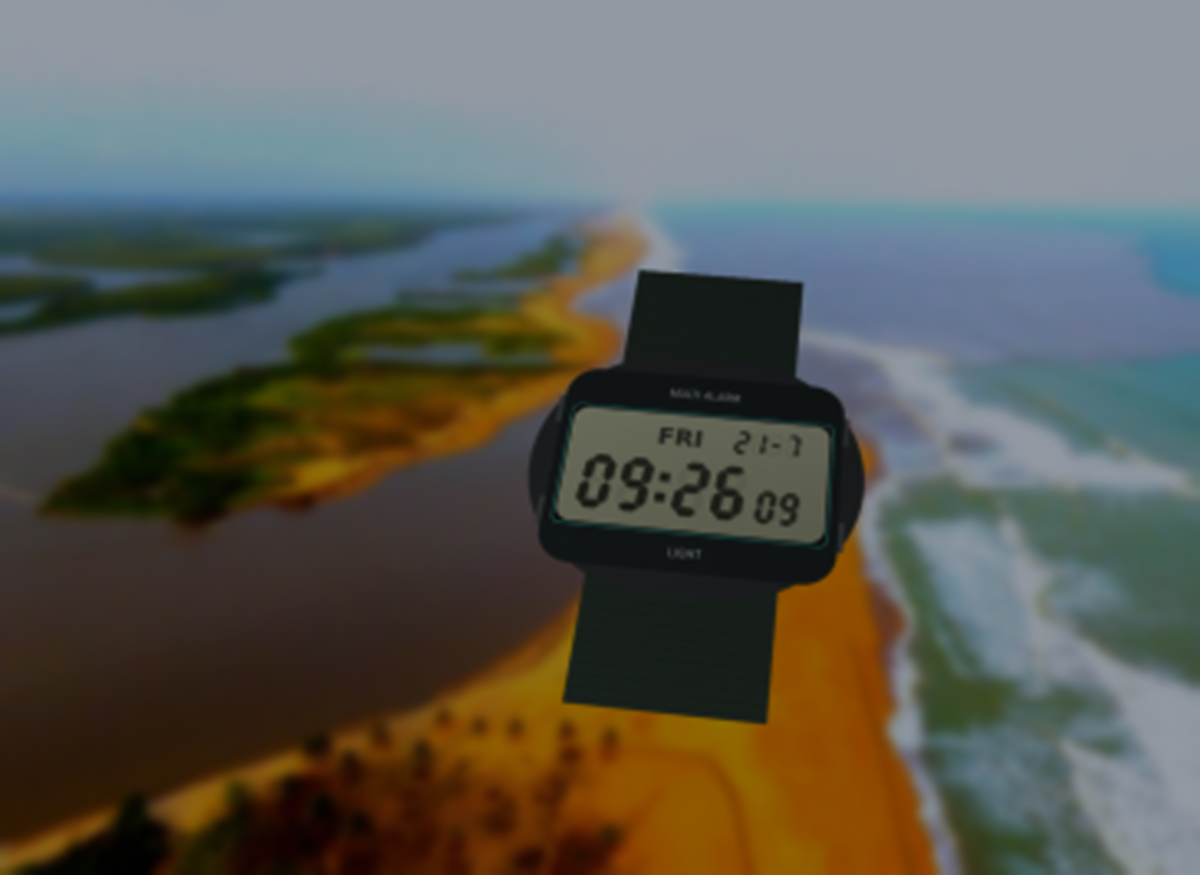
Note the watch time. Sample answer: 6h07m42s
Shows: 9h26m09s
